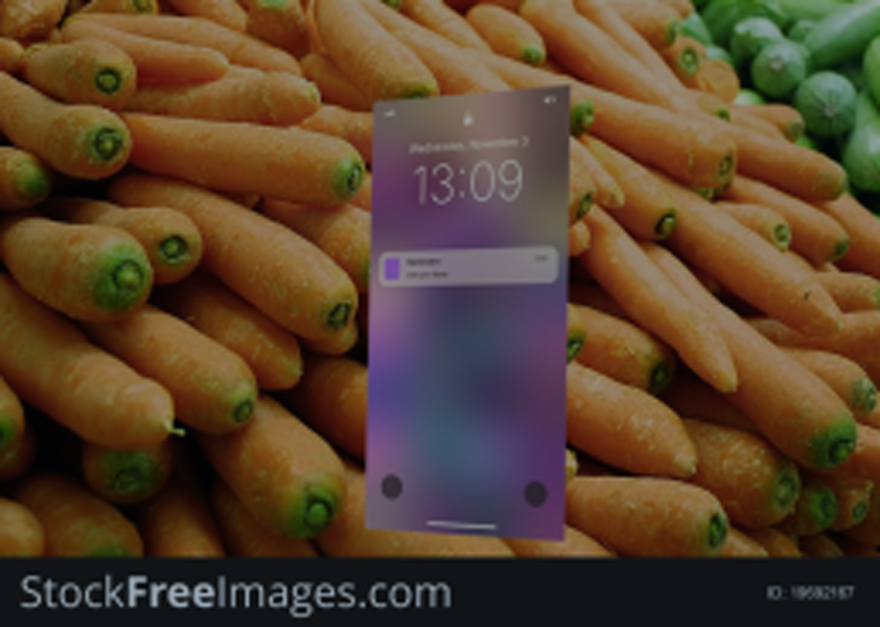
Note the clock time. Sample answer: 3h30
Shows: 13h09
